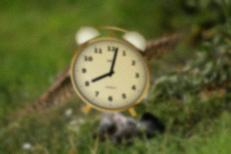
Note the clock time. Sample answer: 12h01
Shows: 8h02
